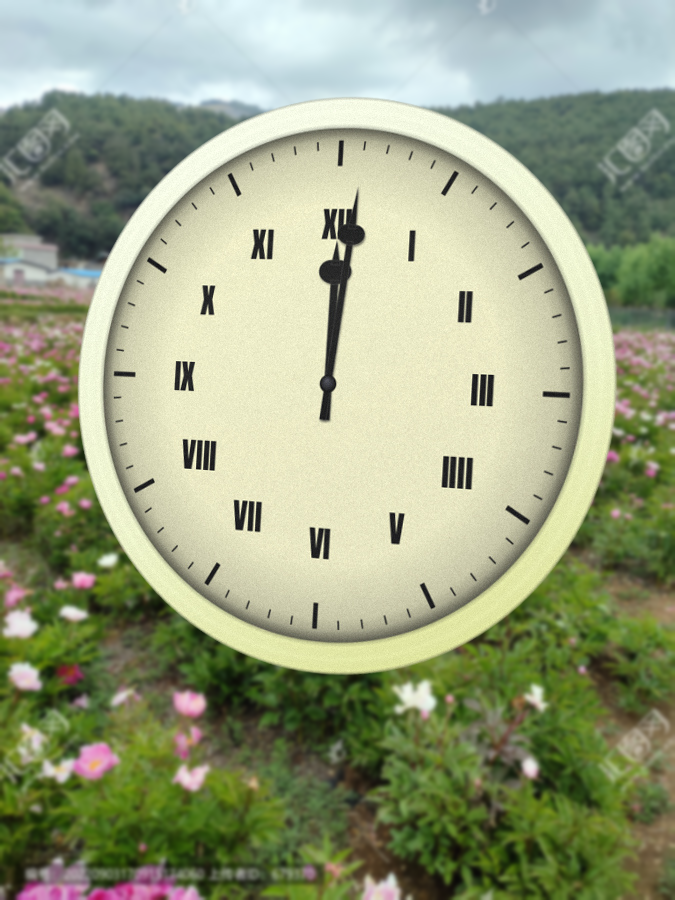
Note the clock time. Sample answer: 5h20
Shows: 12h01
